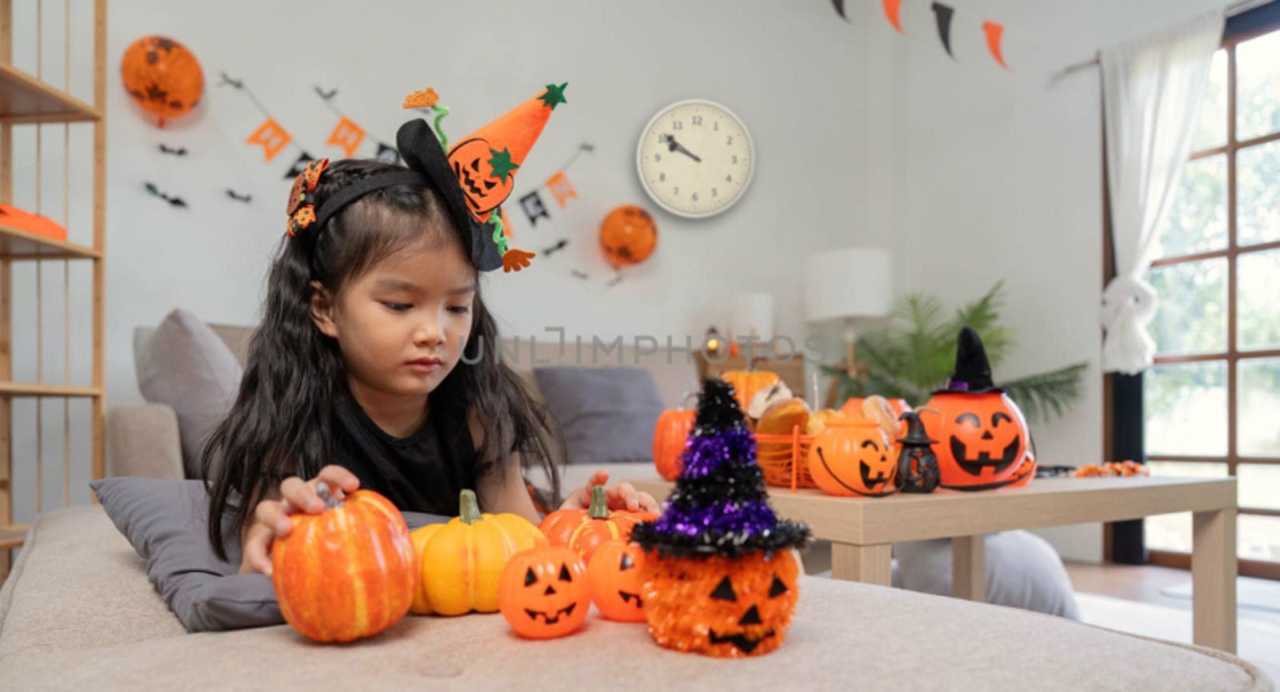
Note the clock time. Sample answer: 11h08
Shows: 9h51
